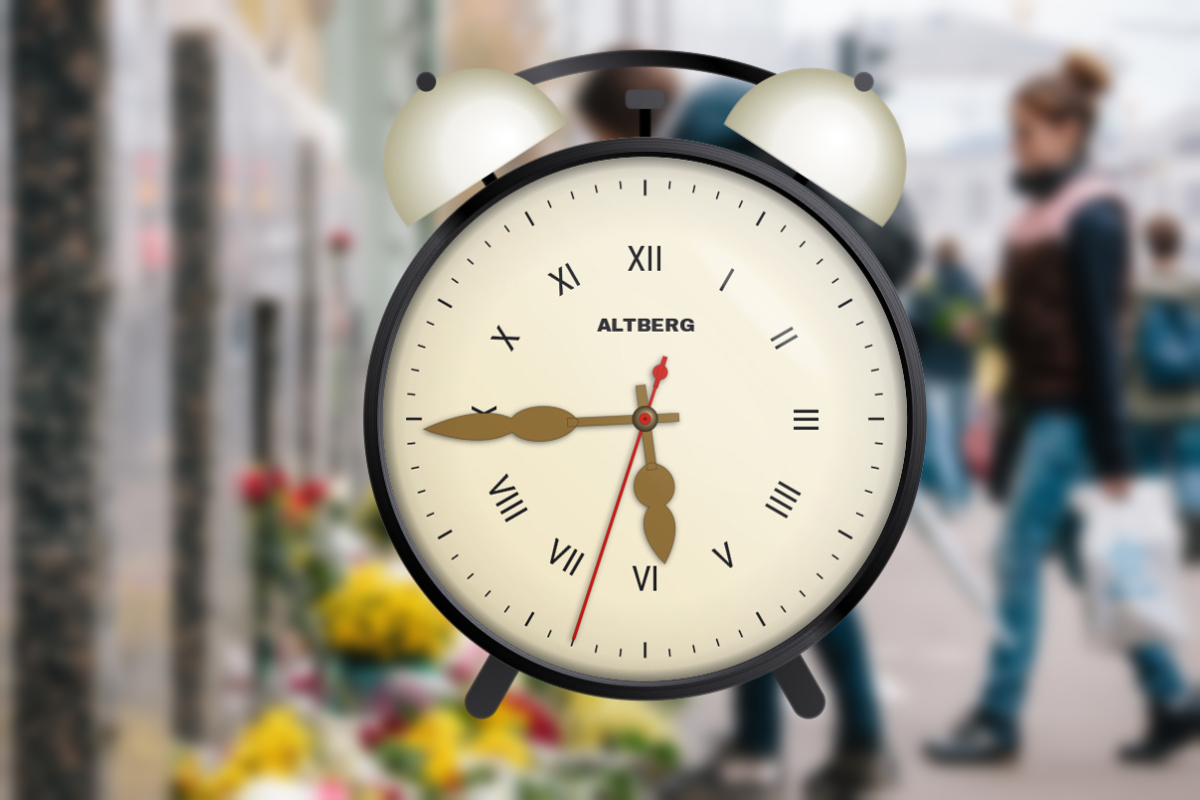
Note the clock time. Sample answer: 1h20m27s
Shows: 5h44m33s
